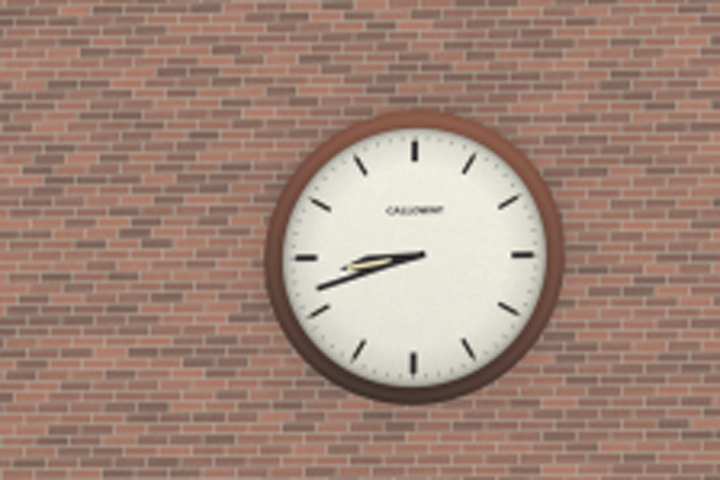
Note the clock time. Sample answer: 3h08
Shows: 8h42
